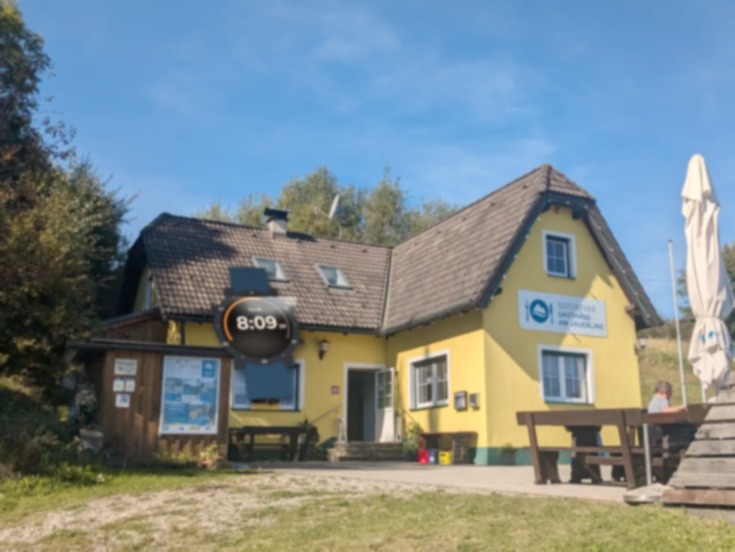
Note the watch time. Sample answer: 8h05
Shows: 8h09
